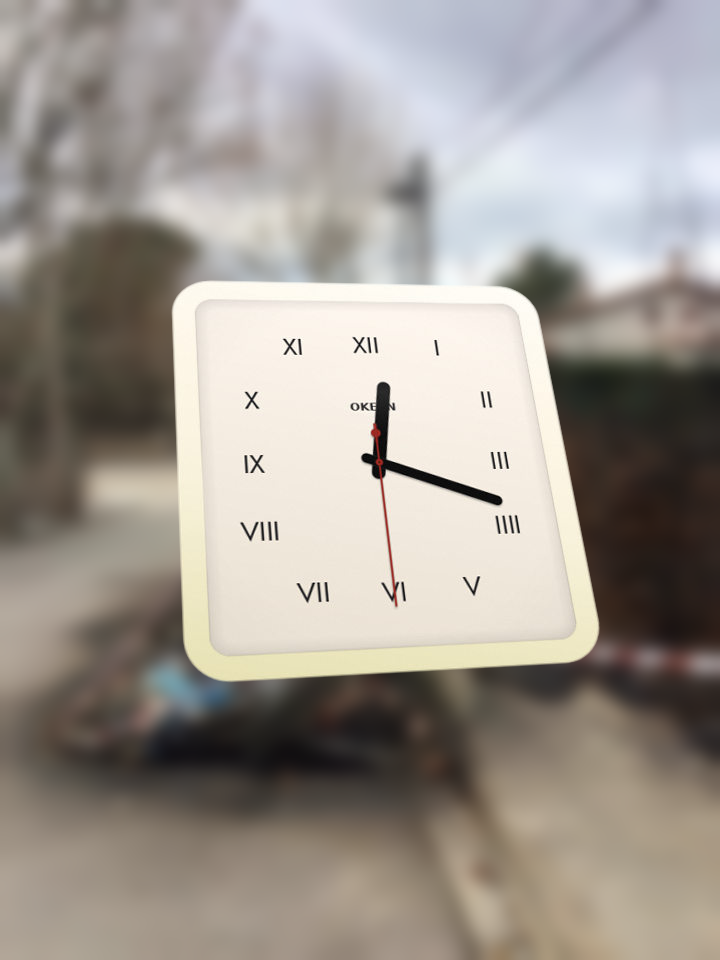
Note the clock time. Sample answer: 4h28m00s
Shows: 12h18m30s
